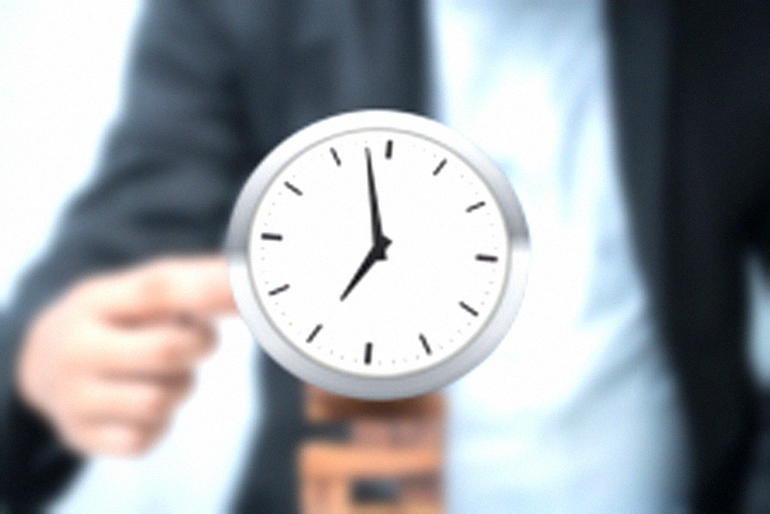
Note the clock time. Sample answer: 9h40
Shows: 6h58
